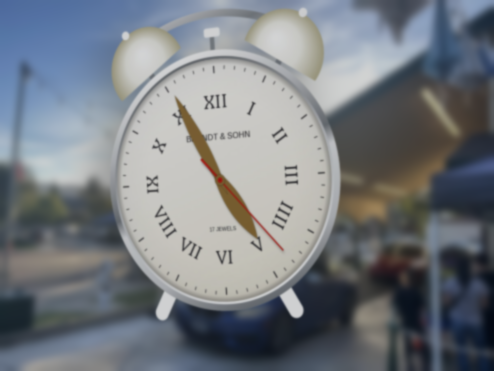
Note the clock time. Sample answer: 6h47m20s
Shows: 4h55m23s
